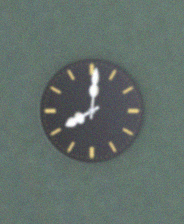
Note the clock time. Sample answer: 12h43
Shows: 8h01
